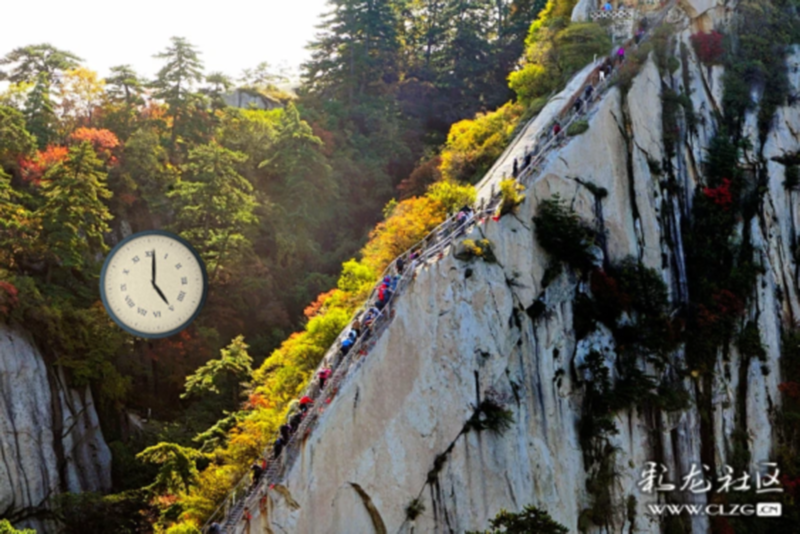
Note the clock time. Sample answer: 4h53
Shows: 5h01
